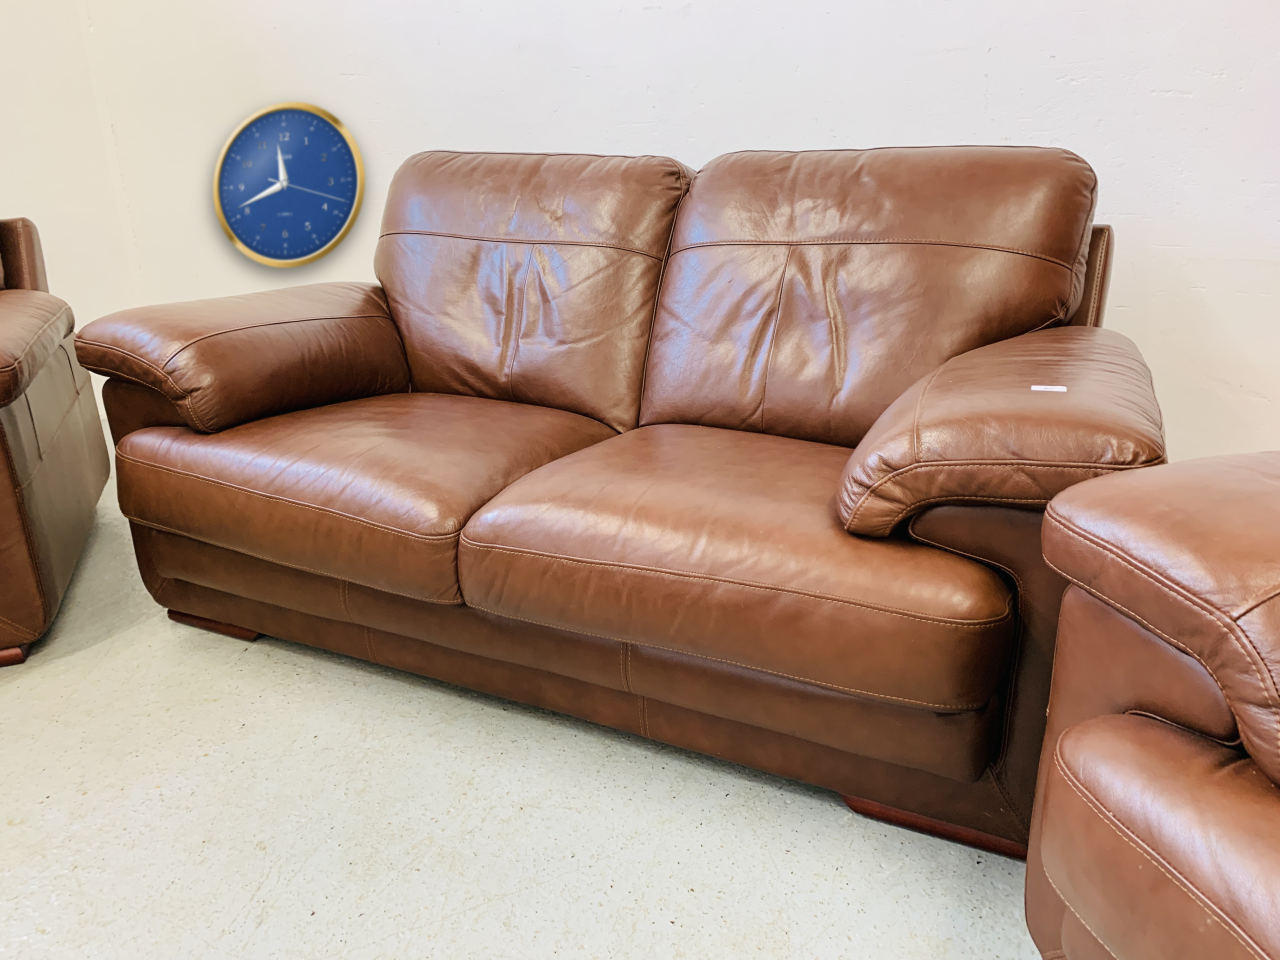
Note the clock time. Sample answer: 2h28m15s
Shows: 11h41m18s
